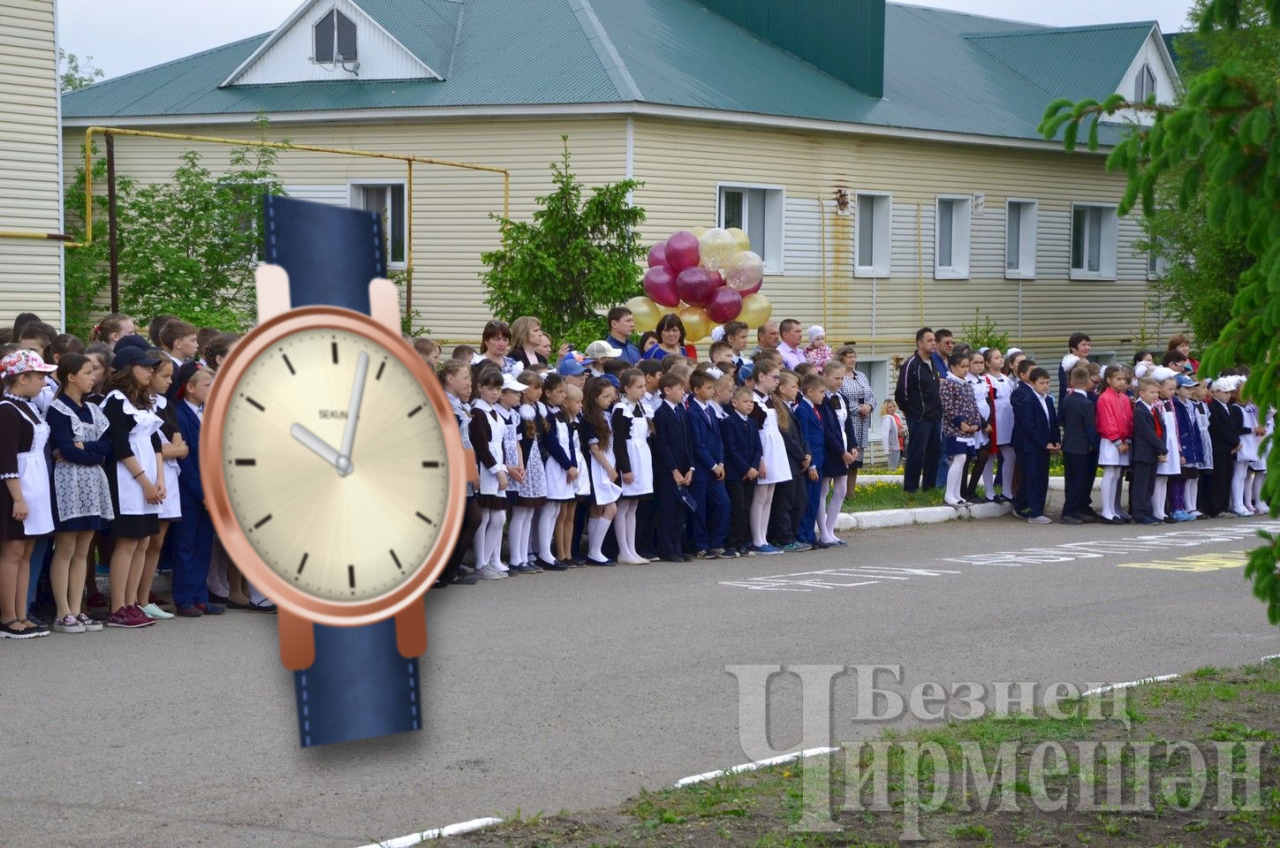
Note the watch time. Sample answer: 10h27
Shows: 10h03
